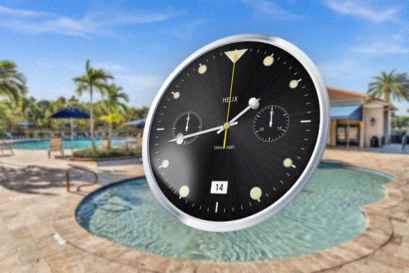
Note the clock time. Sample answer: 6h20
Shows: 1h43
